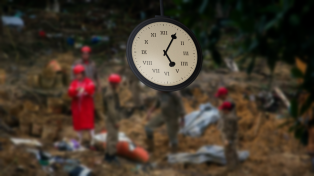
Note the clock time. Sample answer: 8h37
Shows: 5h05
